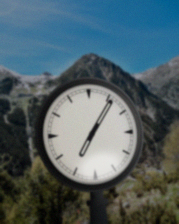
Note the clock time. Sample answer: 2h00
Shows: 7h06
